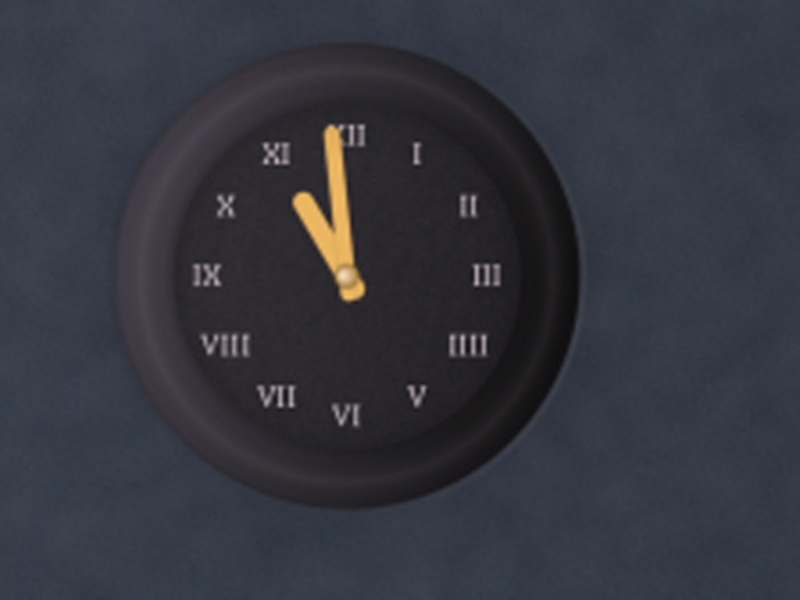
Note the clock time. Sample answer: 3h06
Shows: 10h59
